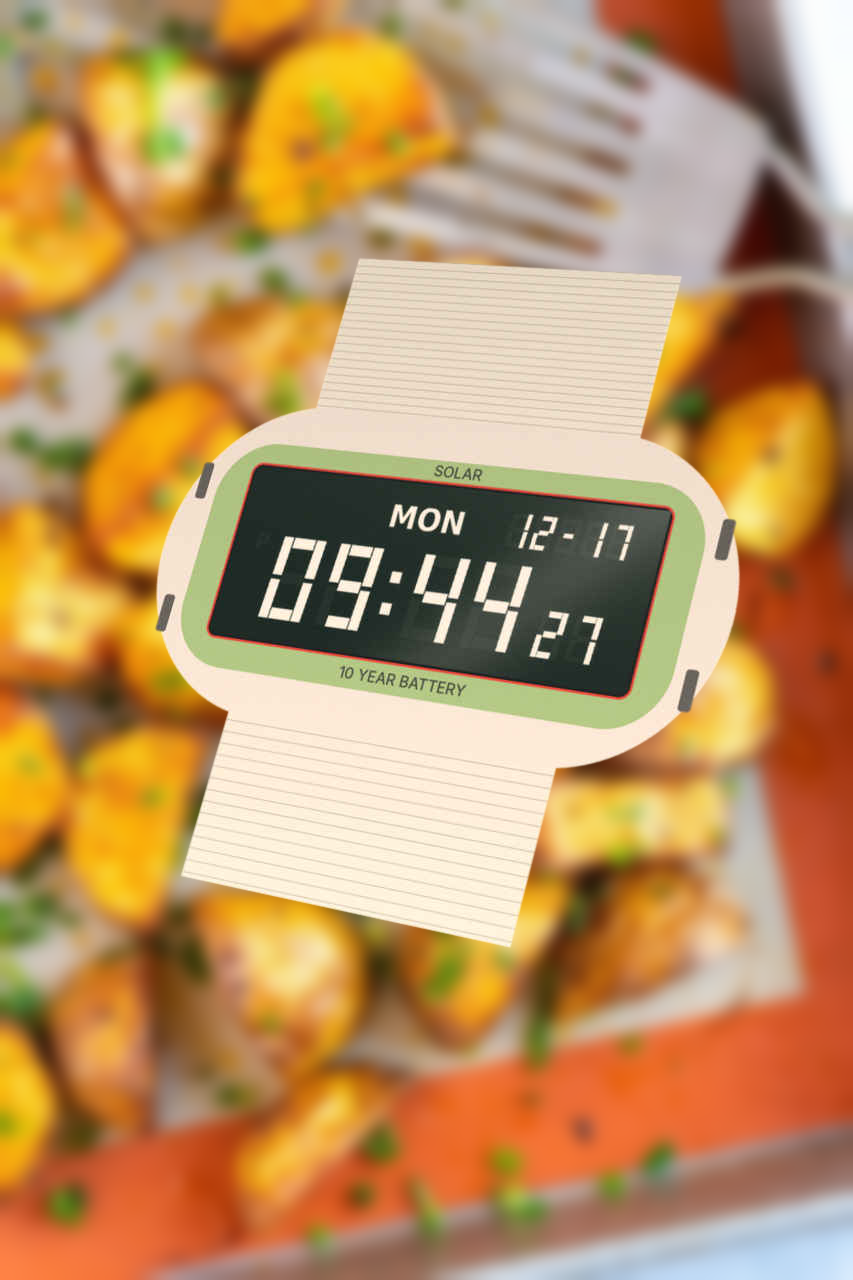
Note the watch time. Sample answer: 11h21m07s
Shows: 9h44m27s
